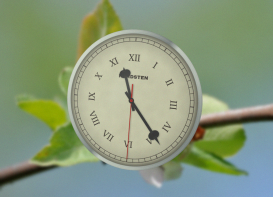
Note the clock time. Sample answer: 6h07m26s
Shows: 11h23m30s
